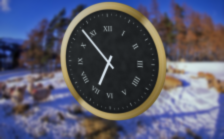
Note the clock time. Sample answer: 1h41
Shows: 6h53
